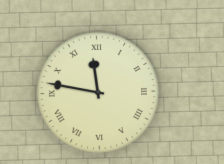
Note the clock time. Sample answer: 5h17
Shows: 11h47
